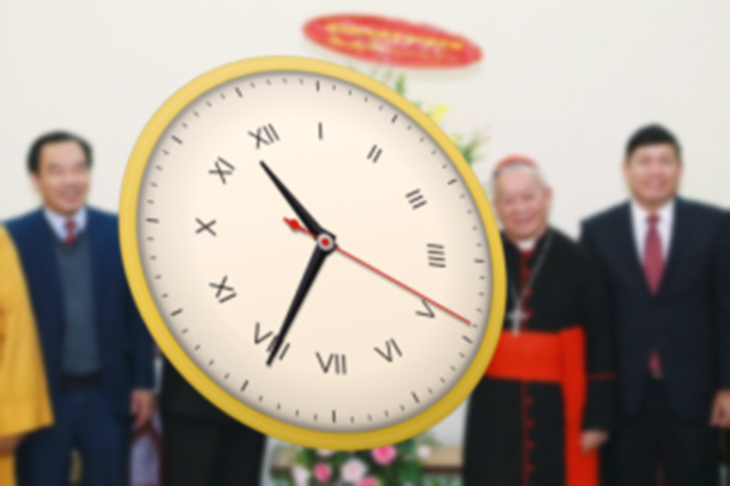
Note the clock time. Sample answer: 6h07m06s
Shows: 11h39m24s
